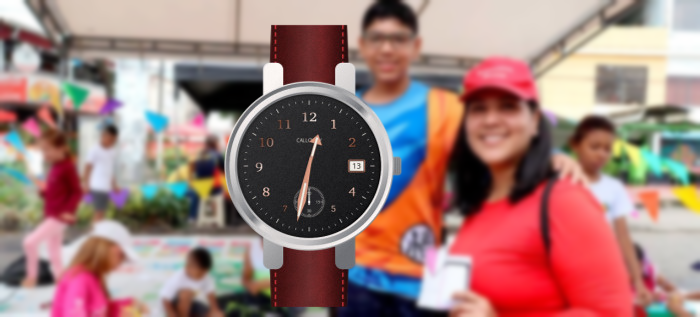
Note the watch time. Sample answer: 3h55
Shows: 12h32
